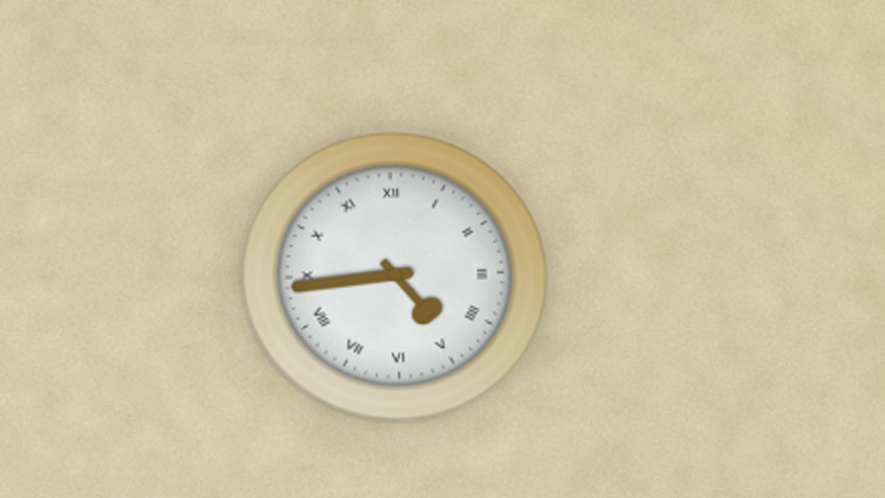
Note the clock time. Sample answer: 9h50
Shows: 4h44
